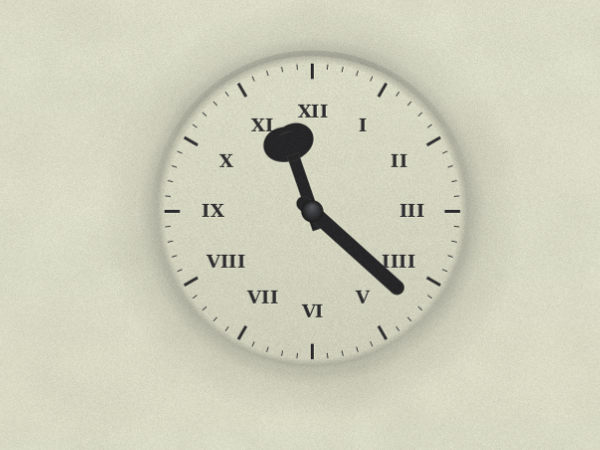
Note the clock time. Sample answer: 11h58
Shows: 11h22
